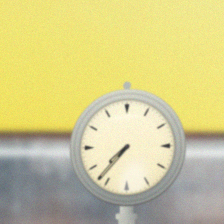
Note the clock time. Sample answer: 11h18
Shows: 7h37
